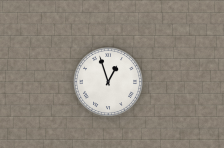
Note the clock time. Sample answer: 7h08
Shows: 12h57
